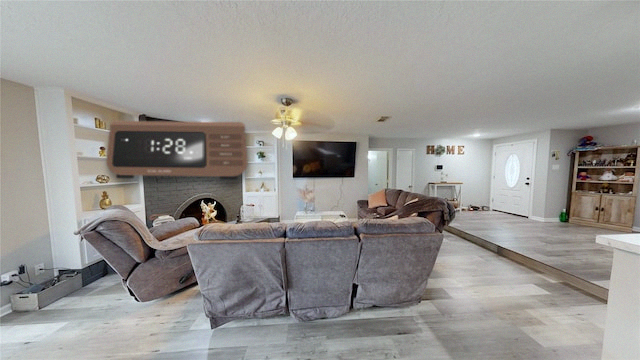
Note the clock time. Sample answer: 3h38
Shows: 1h28
